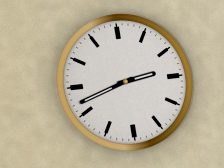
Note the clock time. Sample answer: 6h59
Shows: 2h42
